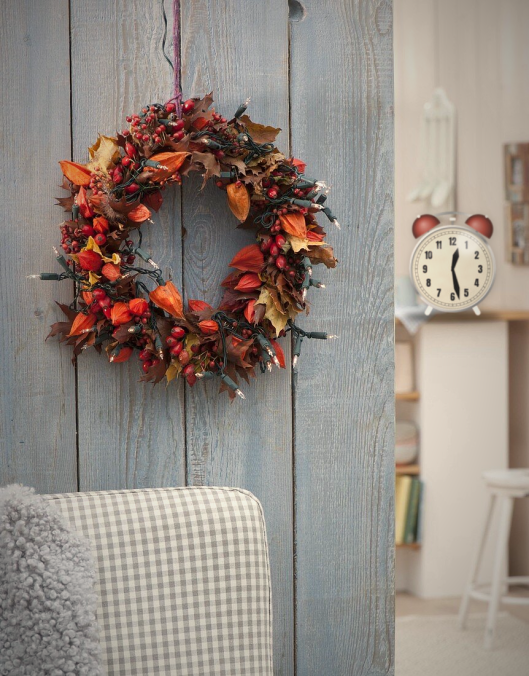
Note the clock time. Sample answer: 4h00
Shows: 12h28
